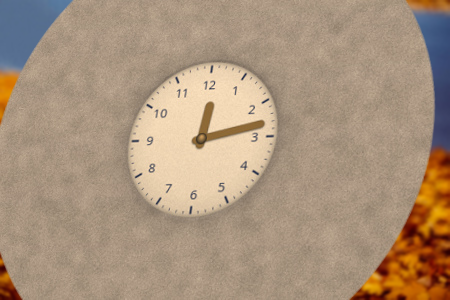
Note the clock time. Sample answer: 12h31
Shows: 12h13
